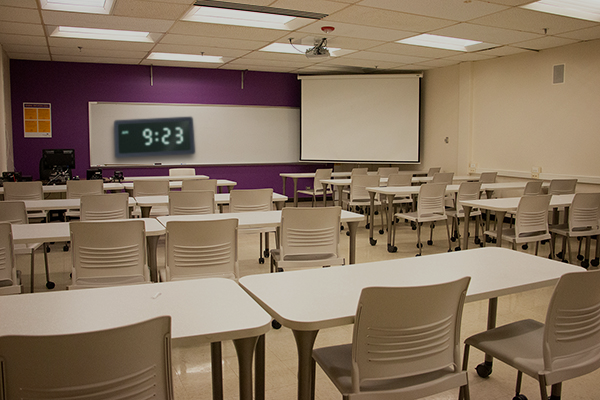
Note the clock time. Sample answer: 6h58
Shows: 9h23
